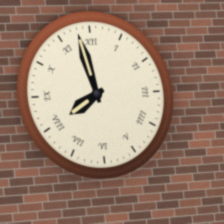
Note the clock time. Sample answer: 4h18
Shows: 7h58
